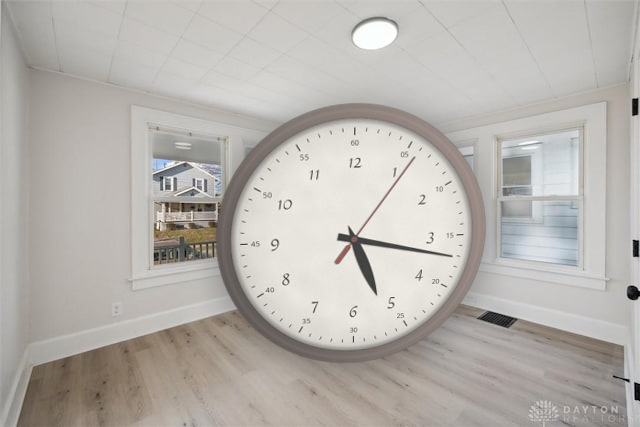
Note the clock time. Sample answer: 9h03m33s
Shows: 5h17m06s
